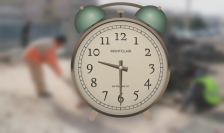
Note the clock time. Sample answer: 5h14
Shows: 9h30
